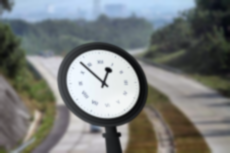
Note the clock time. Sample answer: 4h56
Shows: 12h53
